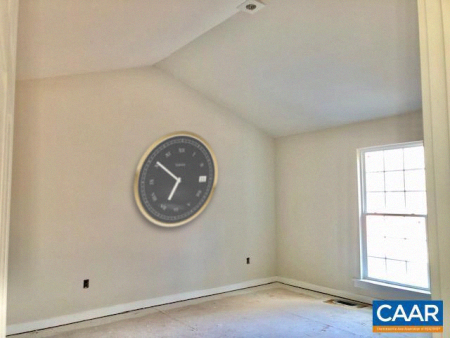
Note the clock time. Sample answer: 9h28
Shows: 6h51
